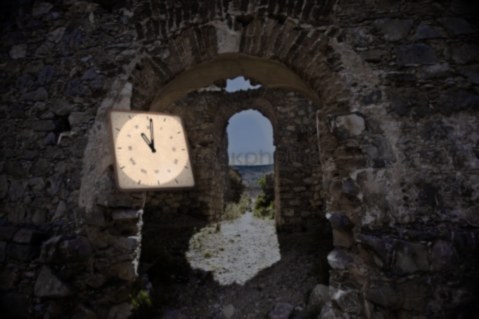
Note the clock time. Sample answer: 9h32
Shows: 11h01
